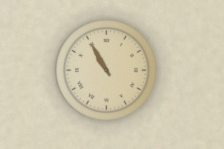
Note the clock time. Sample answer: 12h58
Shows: 10h55
